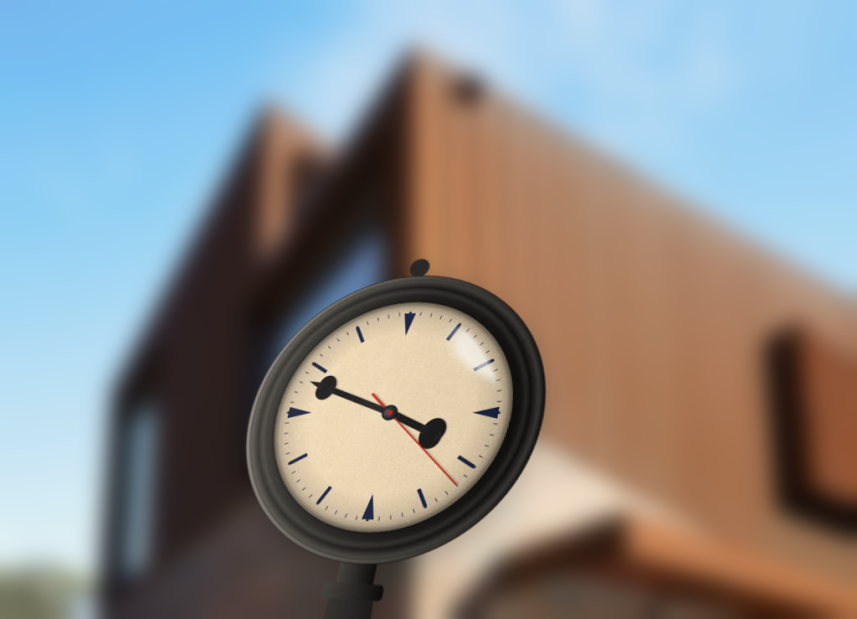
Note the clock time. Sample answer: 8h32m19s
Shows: 3h48m22s
